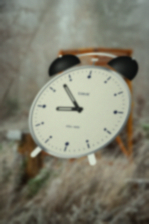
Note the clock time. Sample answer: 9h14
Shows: 8h53
